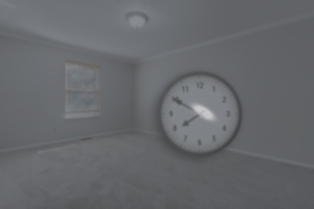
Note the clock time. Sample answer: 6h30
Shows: 7h50
